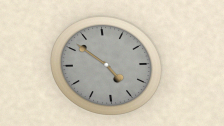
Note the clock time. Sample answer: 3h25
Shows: 4h52
